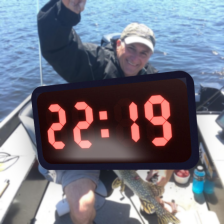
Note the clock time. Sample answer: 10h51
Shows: 22h19
